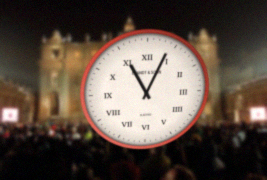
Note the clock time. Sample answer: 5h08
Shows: 11h04
